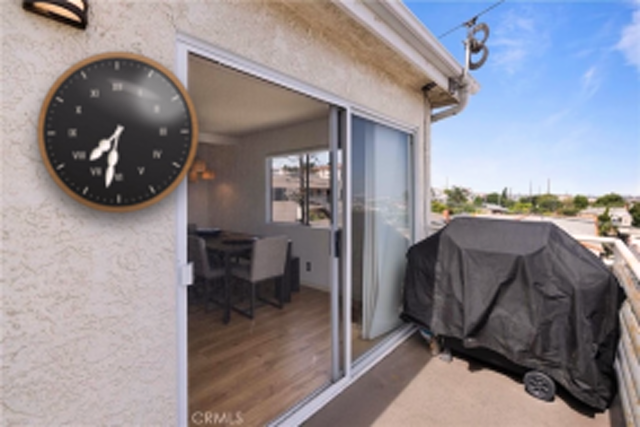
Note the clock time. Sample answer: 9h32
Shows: 7h32
